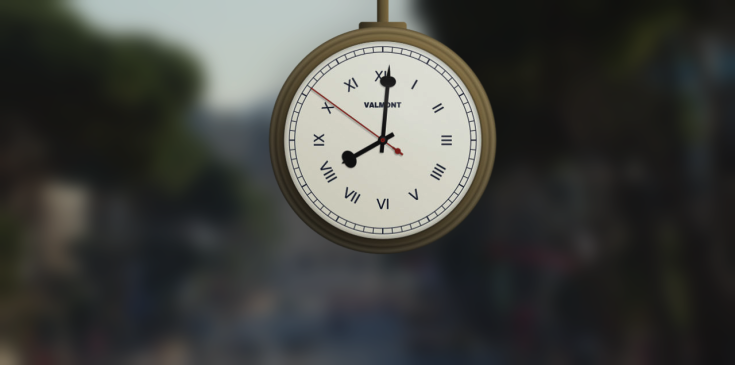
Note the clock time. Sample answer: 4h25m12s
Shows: 8h00m51s
